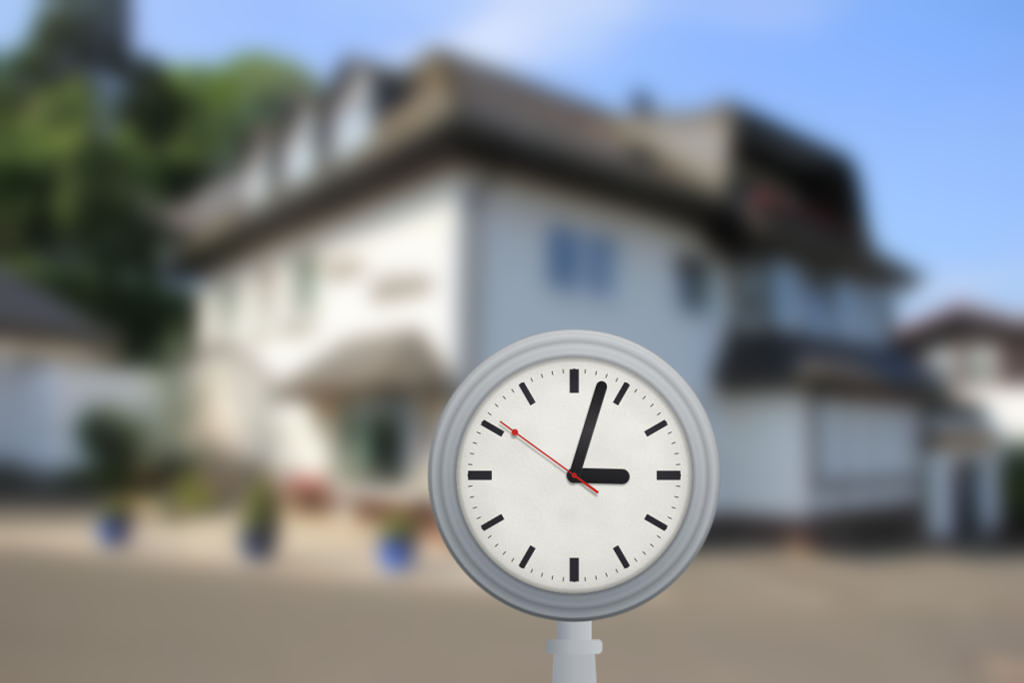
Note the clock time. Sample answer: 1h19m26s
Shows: 3h02m51s
